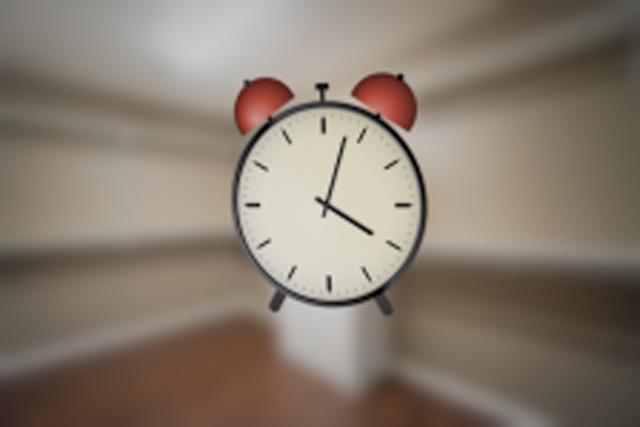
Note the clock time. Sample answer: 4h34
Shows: 4h03
